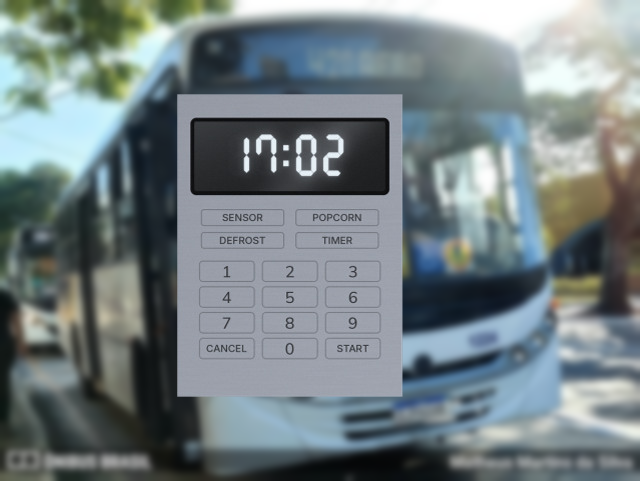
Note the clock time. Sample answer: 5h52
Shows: 17h02
